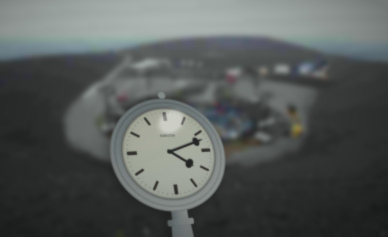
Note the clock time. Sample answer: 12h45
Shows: 4h12
